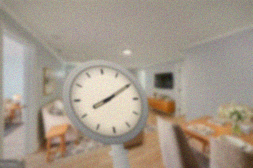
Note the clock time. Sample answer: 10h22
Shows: 8h10
